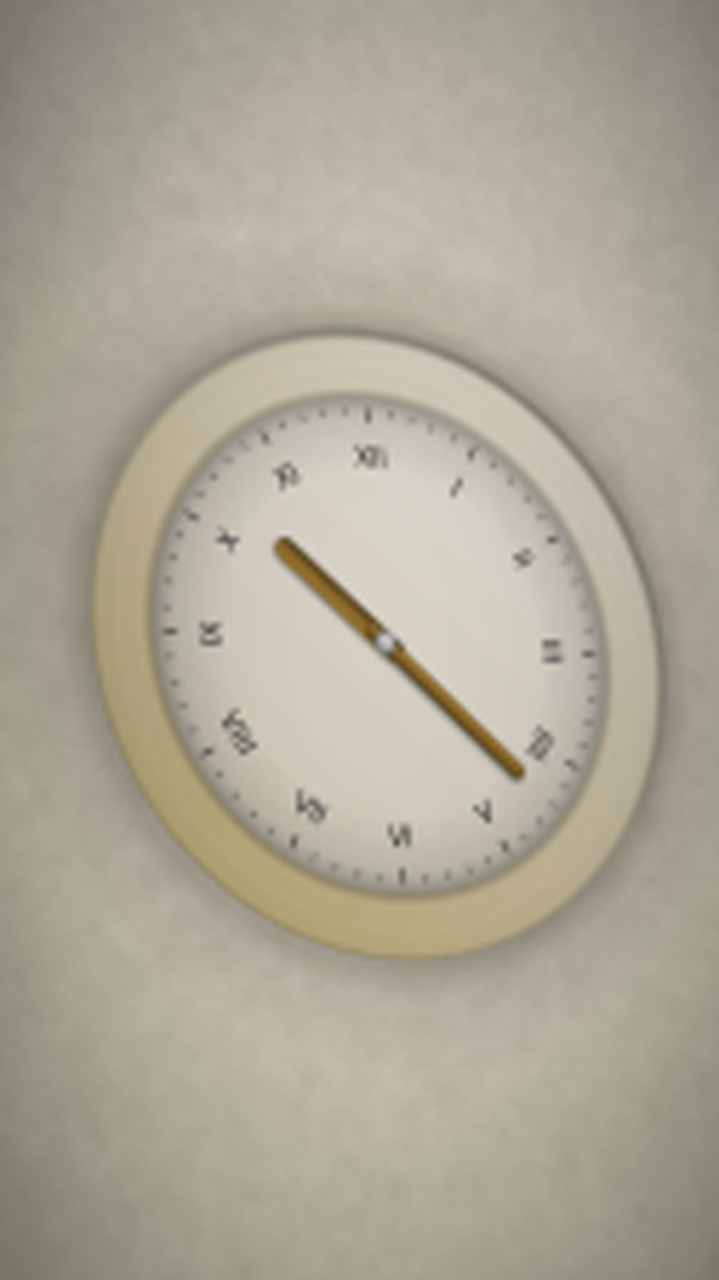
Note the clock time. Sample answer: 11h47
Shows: 10h22
